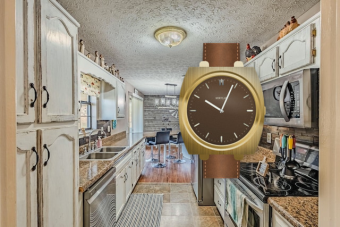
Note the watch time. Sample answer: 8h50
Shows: 10h04
